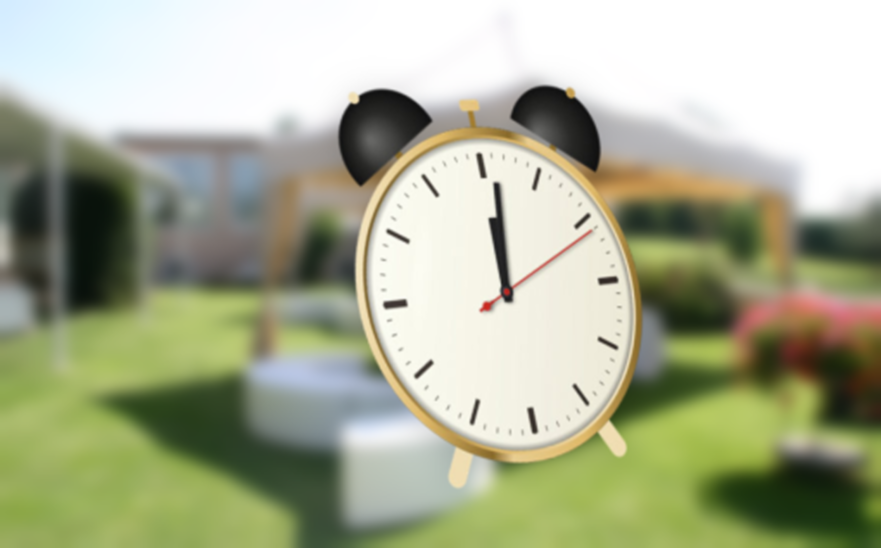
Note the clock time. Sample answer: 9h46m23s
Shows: 12h01m11s
